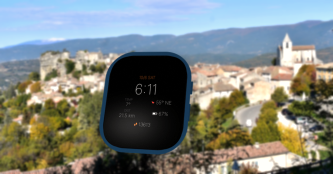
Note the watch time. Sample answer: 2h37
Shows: 6h11
